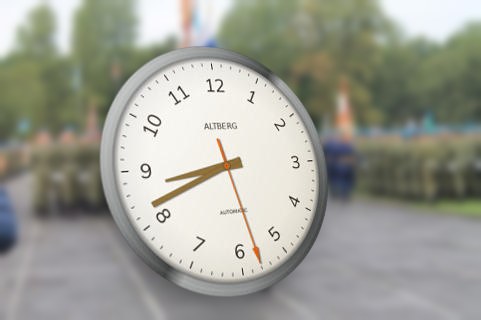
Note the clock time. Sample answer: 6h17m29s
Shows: 8h41m28s
